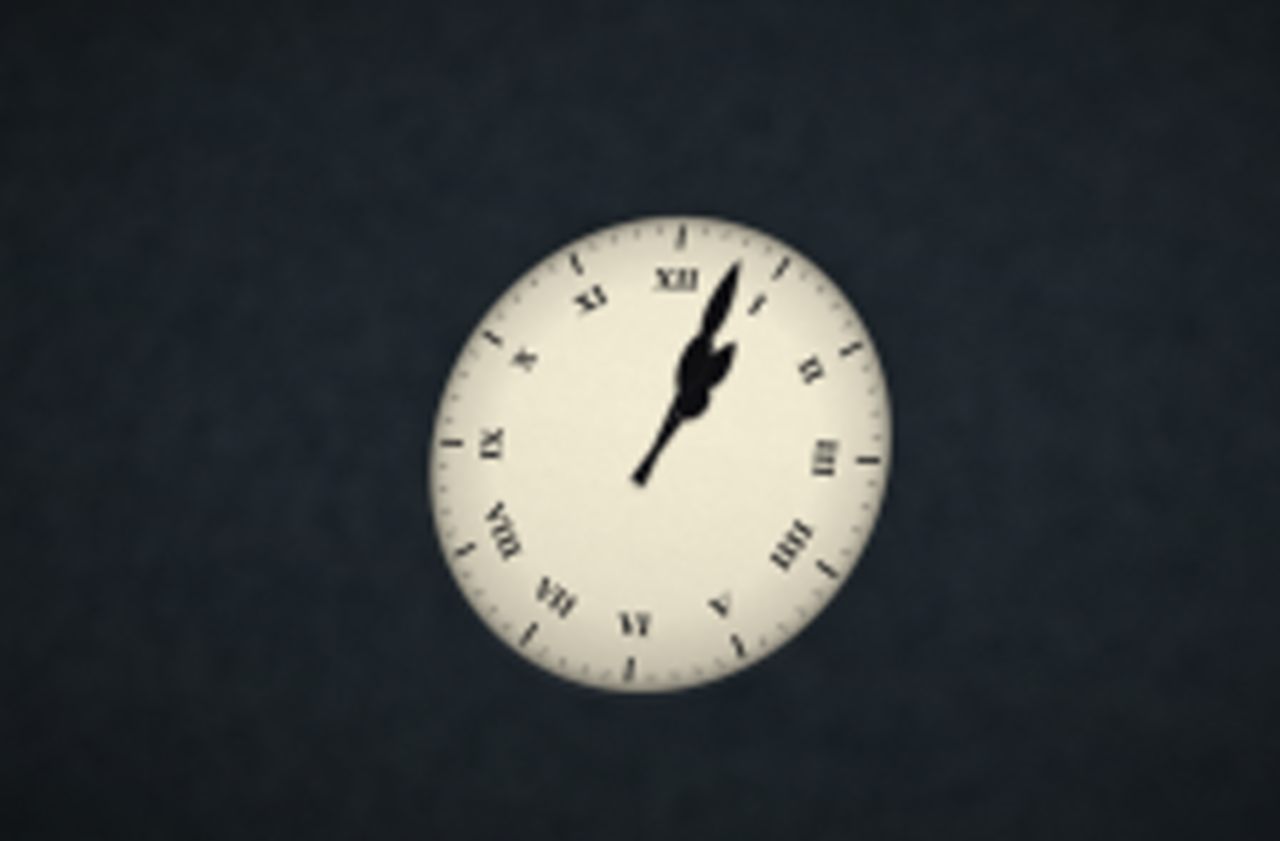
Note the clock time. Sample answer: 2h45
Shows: 1h03
